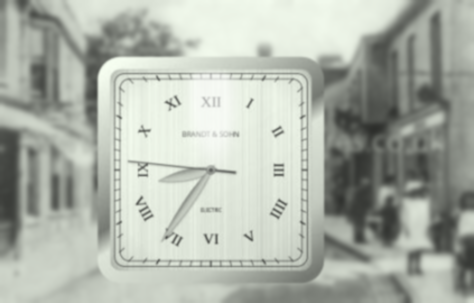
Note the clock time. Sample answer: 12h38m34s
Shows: 8h35m46s
